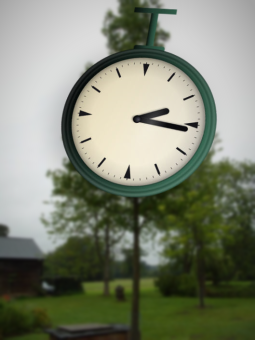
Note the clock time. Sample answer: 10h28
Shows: 2h16
